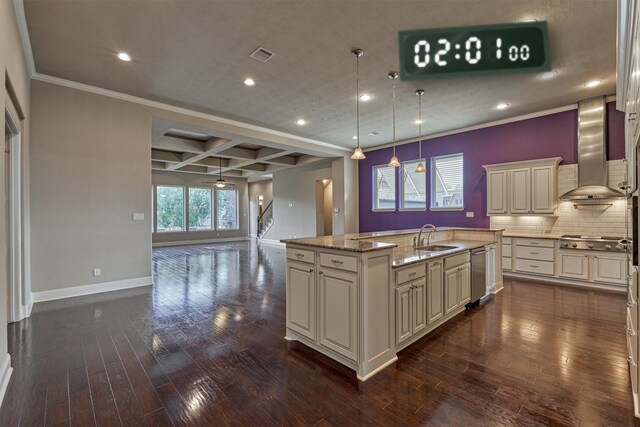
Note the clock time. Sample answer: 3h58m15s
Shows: 2h01m00s
